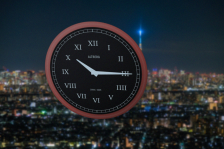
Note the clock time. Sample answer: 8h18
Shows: 10h15
